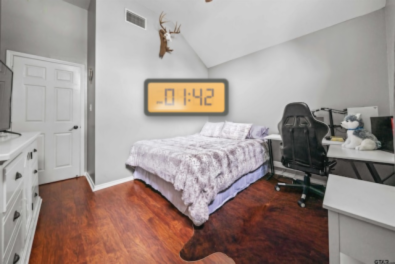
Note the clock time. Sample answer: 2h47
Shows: 1h42
